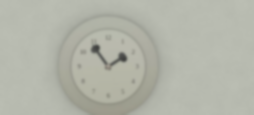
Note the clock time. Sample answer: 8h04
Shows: 1h54
